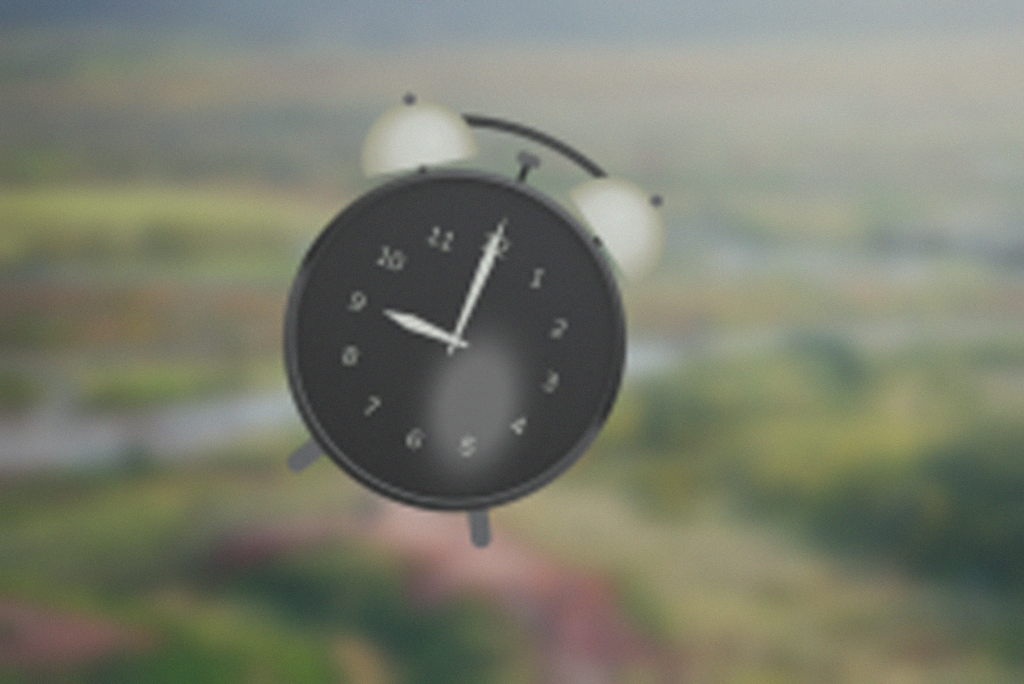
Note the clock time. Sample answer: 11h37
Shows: 9h00
